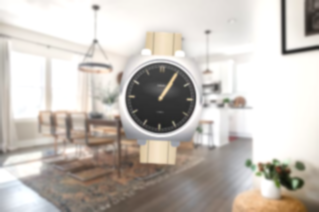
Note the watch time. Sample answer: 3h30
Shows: 1h05
